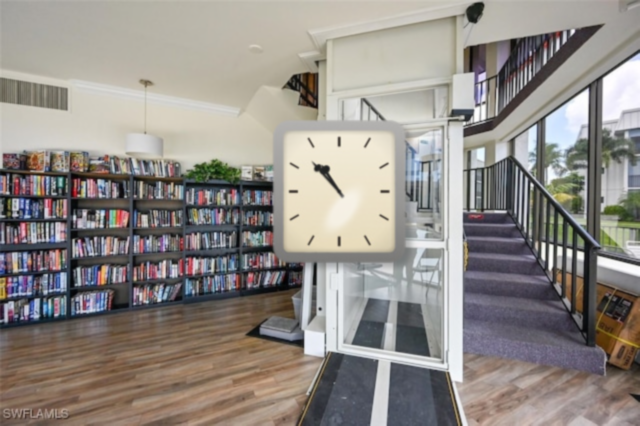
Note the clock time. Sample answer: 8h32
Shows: 10h53
